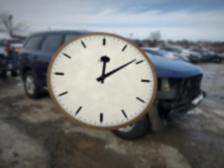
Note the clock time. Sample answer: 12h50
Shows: 12h09
